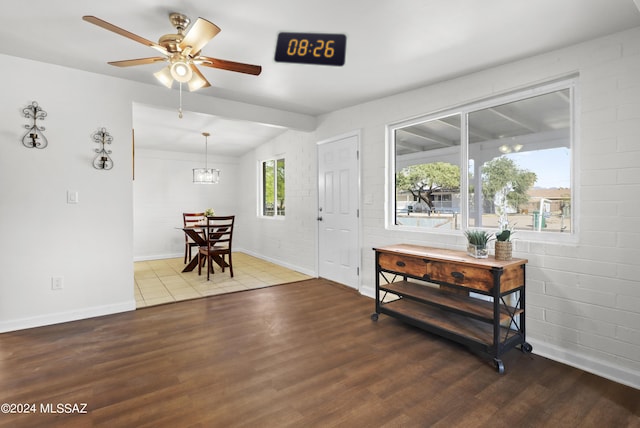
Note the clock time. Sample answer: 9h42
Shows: 8h26
